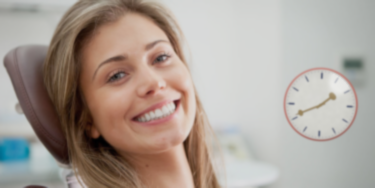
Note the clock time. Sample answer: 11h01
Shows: 1h41
